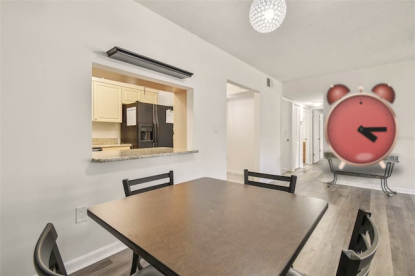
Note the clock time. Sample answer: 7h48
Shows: 4h15
